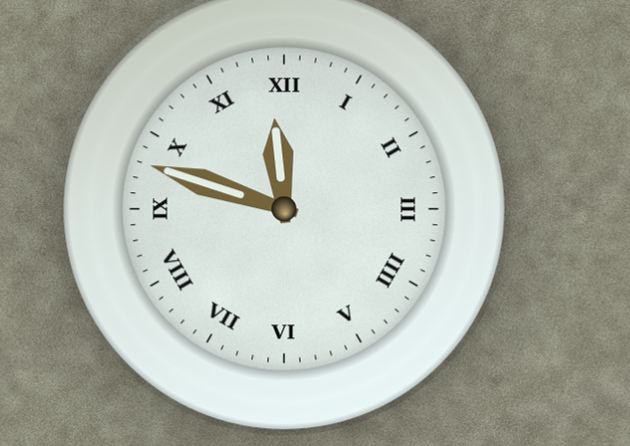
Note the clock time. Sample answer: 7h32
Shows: 11h48
